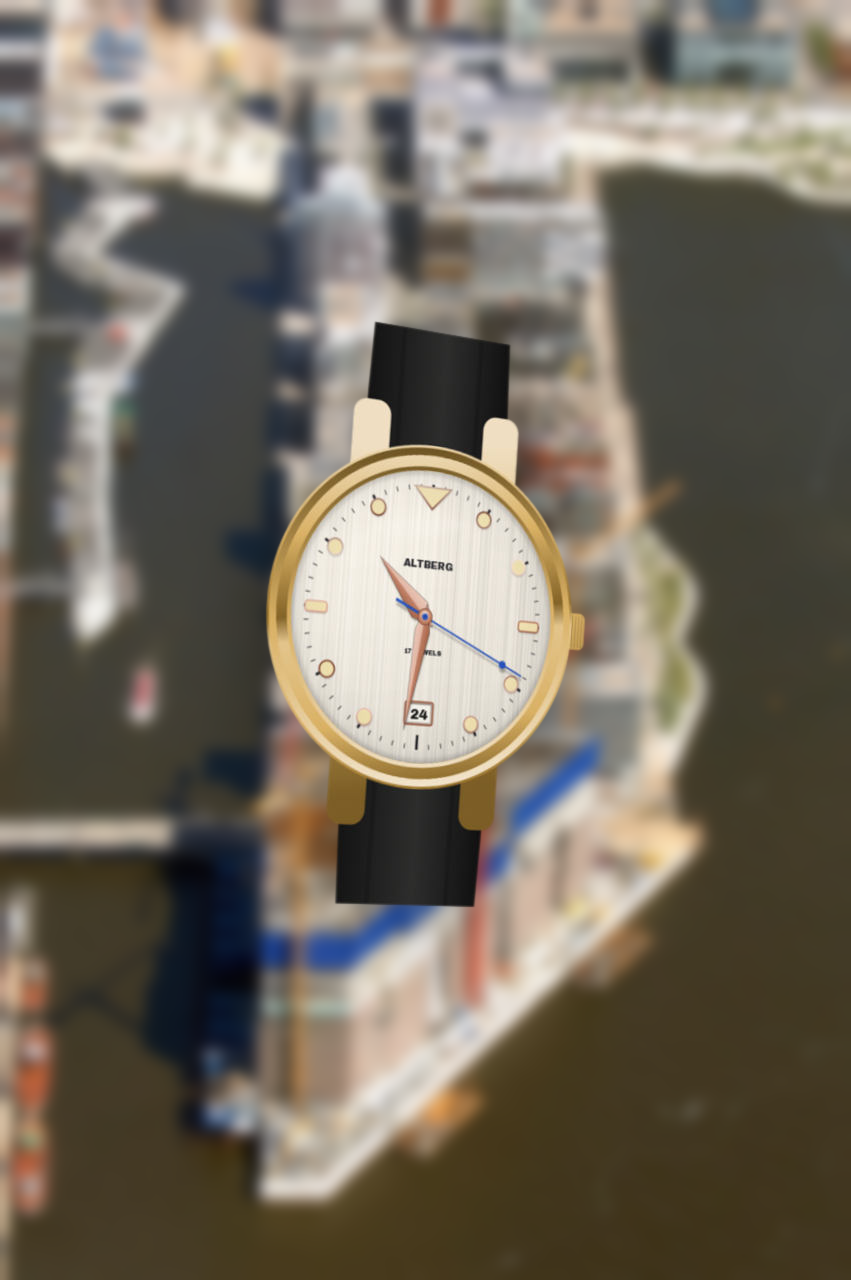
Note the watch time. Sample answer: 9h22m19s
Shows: 10h31m19s
